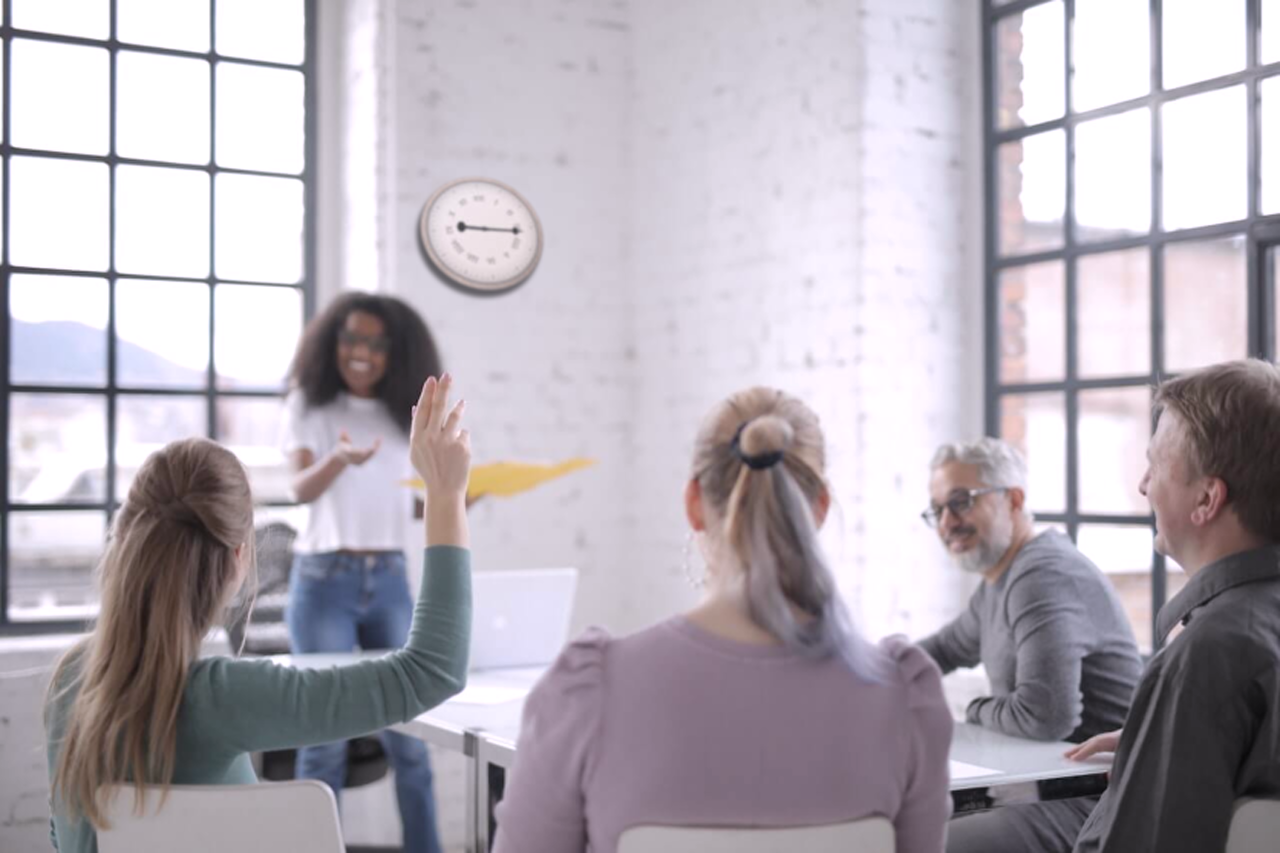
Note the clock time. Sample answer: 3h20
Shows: 9h16
